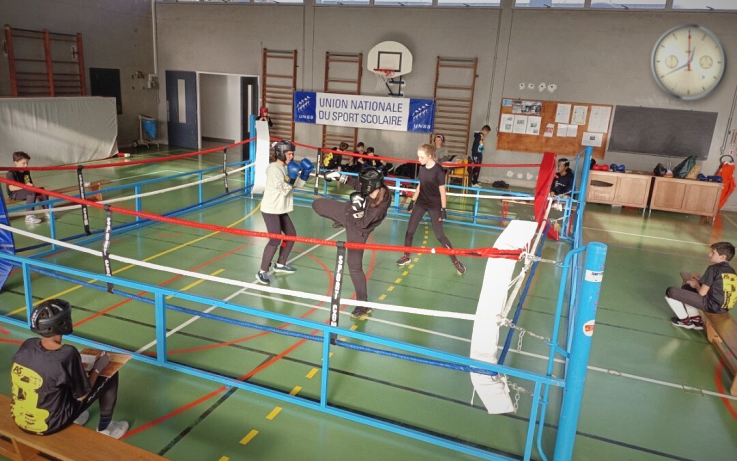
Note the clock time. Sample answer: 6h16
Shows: 12h40
